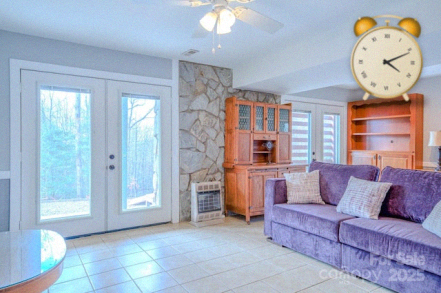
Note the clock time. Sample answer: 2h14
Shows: 4h11
